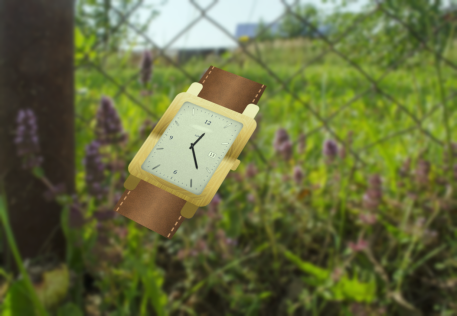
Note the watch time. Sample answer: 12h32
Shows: 12h23
